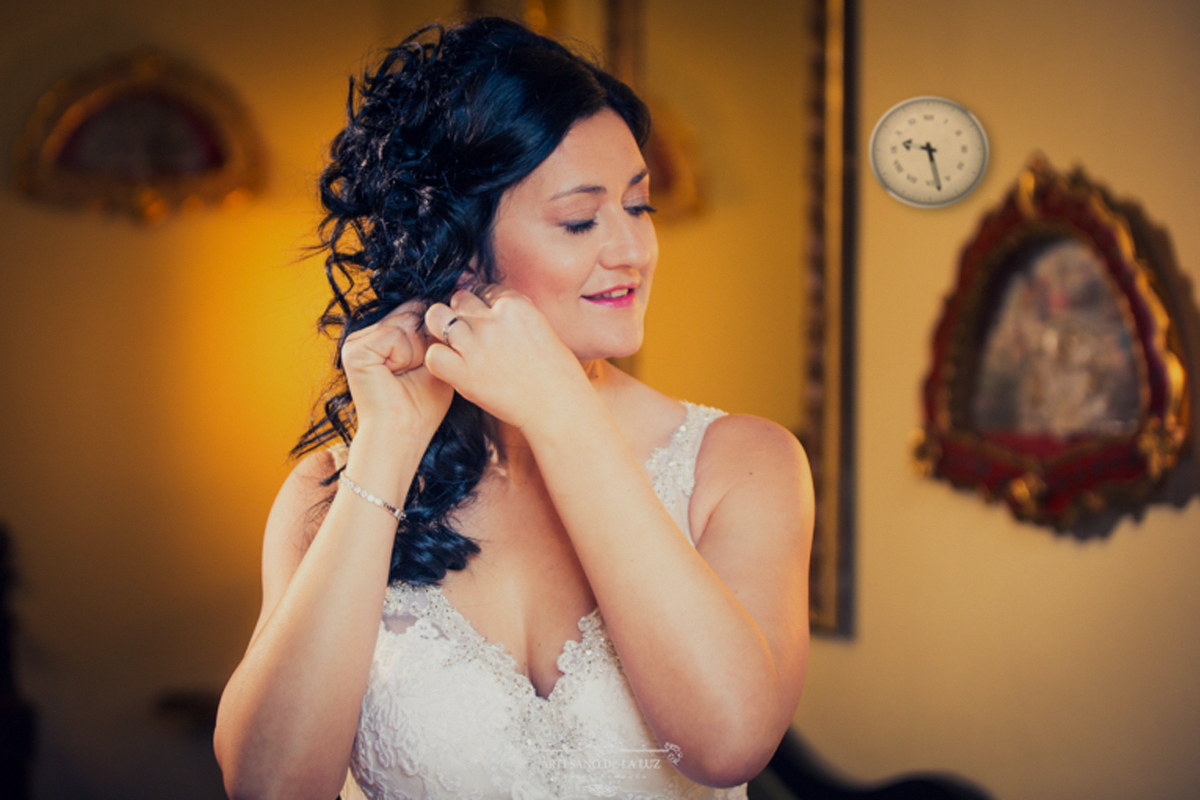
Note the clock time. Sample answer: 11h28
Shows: 9h28
